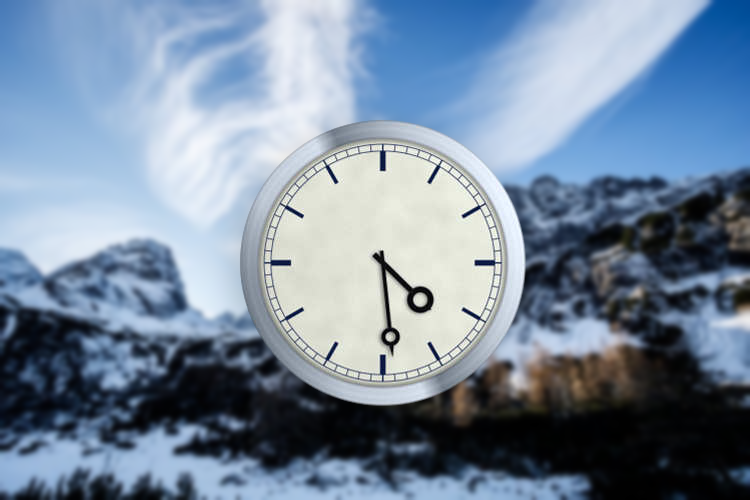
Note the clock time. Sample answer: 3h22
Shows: 4h29
